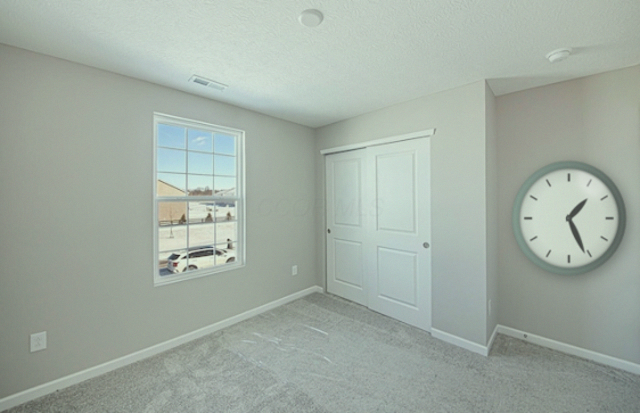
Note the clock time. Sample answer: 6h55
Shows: 1h26
